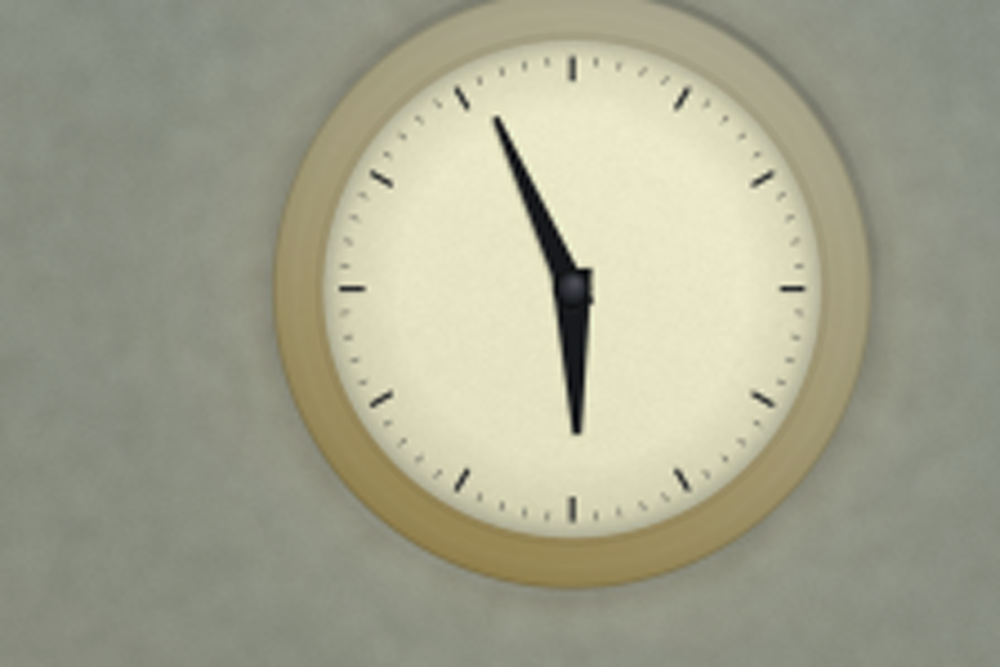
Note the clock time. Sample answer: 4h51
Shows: 5h56
